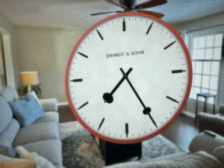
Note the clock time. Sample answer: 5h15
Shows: 7h25
